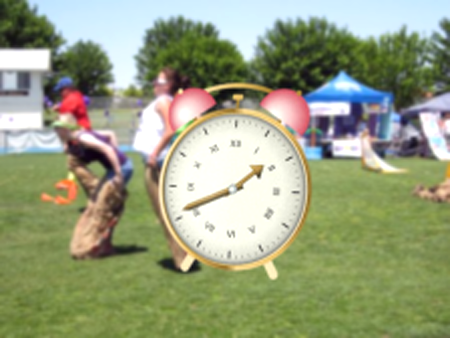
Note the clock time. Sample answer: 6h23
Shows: 1h41
